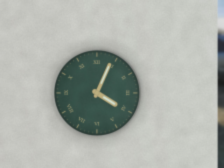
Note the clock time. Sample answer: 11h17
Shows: 4h04
